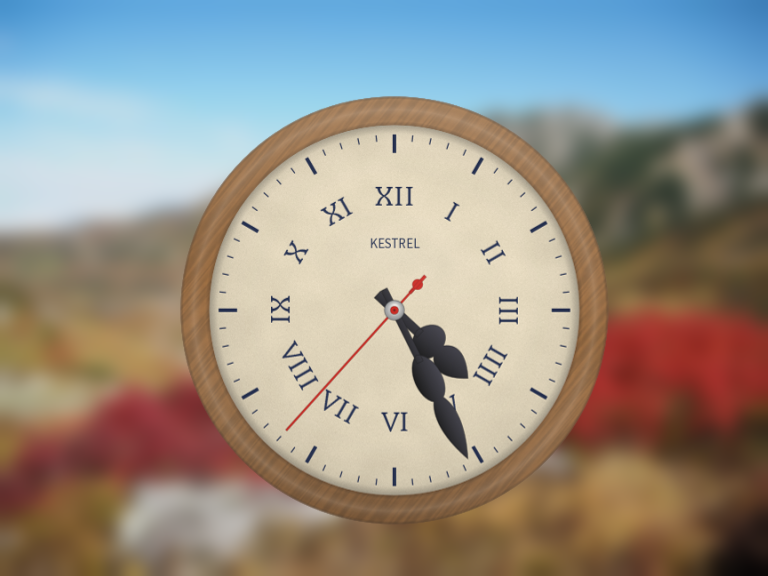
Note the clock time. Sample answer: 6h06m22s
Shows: 4h25m37s
